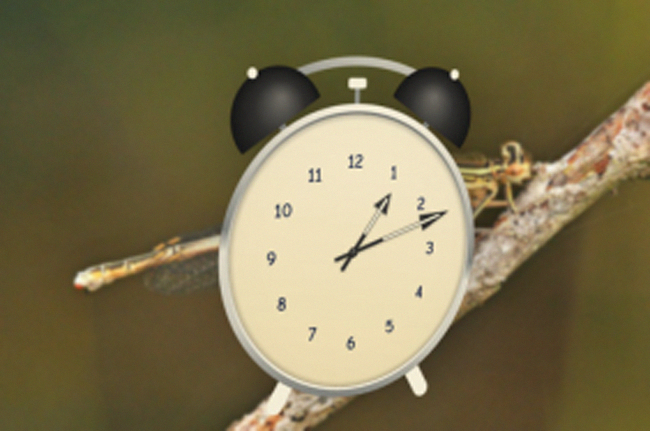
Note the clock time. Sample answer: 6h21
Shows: 1h12
